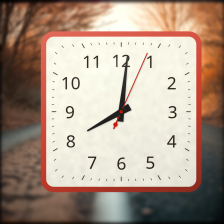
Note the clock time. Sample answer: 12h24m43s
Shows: 8h01m04s
